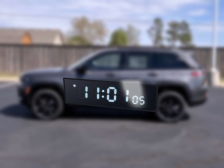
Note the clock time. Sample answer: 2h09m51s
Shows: 11h01m05s
